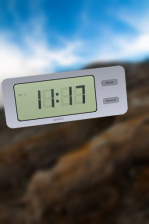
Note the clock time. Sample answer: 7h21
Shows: 11h17
